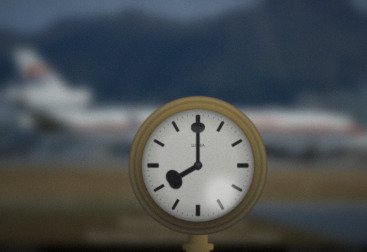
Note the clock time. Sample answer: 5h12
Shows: 8h00
